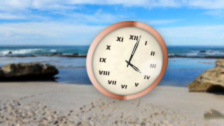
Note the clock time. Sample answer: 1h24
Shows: 4h02
